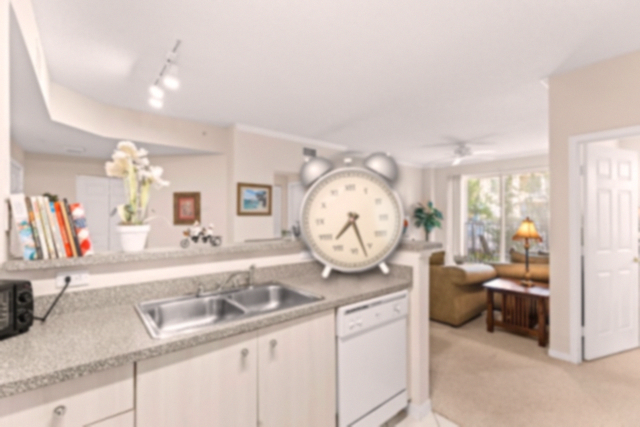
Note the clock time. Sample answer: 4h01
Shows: 7h27
